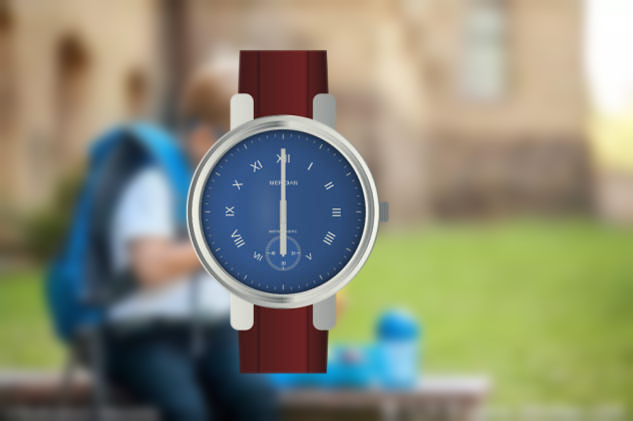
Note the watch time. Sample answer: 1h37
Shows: 6h00
